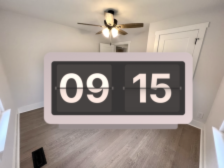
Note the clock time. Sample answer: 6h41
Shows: 9h15
